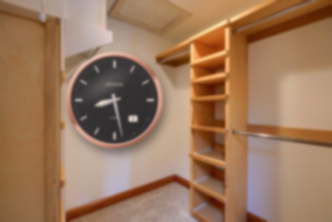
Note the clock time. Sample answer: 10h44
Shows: 8h28
